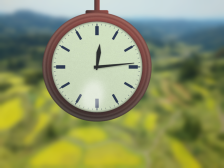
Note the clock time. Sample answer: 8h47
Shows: 12h14
